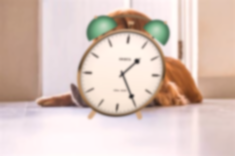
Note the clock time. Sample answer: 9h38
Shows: 1h25
